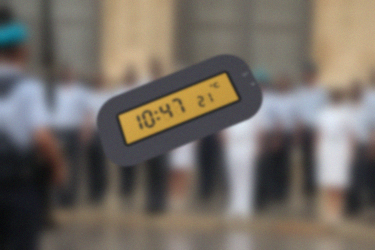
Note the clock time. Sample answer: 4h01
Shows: 10h47
